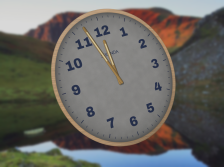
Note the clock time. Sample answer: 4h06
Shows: 11h57
